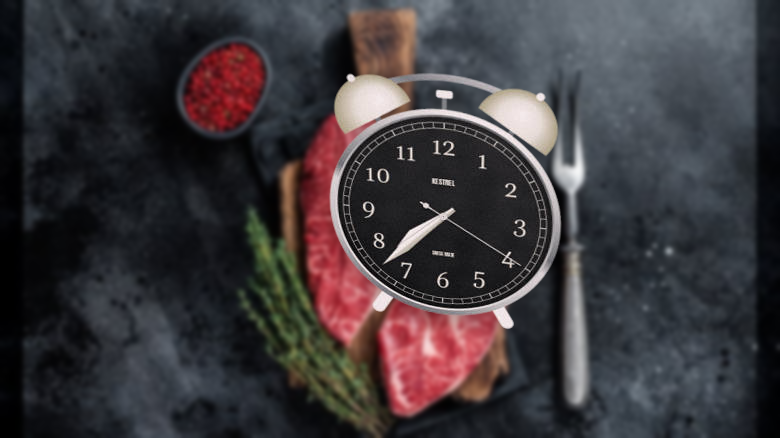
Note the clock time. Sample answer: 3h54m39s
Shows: 7h37m20s
